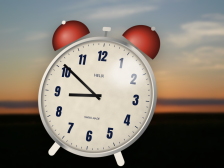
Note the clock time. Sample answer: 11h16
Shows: 8h51
